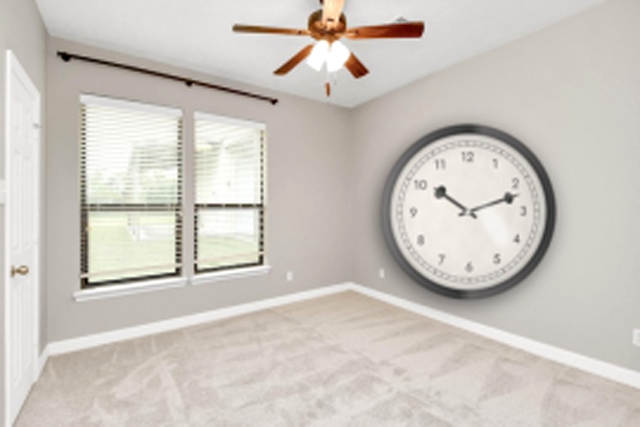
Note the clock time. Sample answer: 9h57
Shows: 10h12
